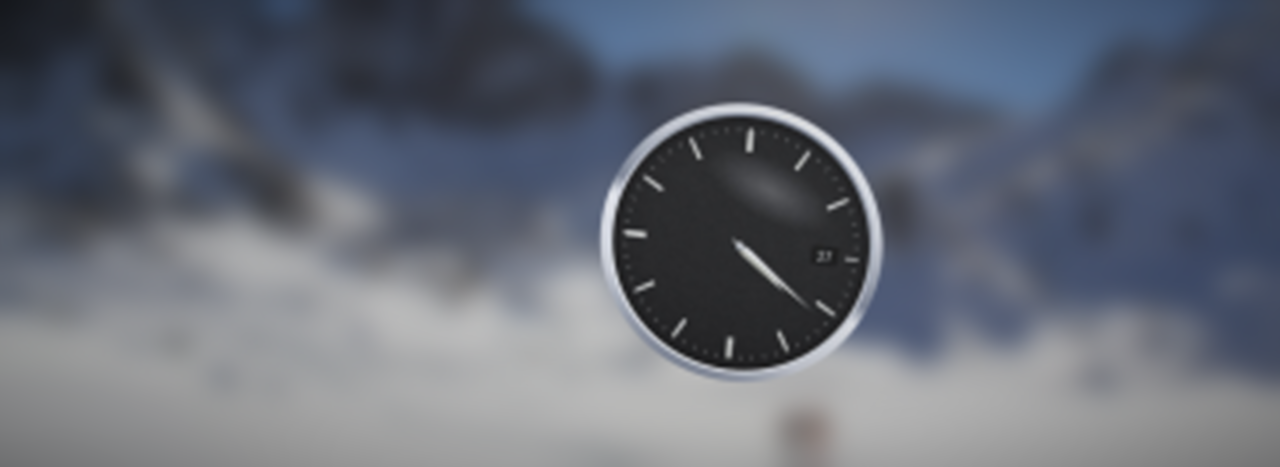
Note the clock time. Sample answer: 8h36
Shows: 4h21
